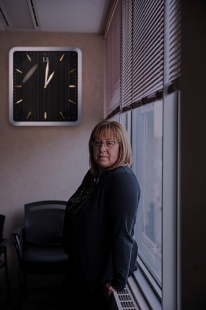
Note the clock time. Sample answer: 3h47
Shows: 1h01
